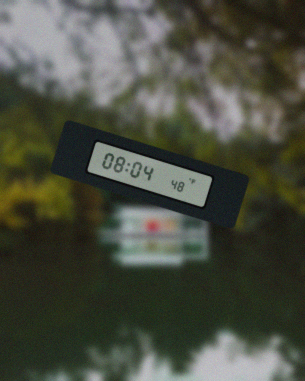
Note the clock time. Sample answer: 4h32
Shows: 8h04
